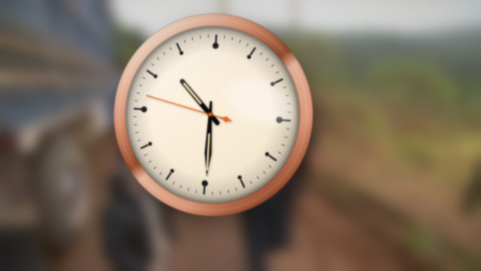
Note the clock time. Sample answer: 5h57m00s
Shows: 10h29m47s
